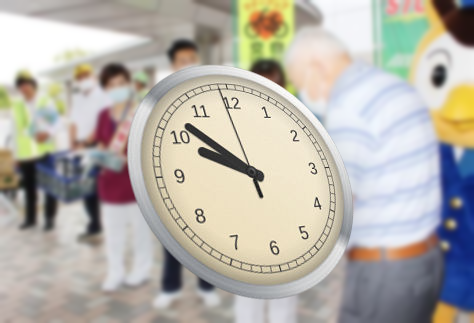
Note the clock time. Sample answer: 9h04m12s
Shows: 9h51m59s
